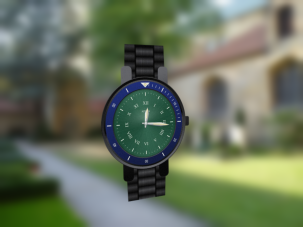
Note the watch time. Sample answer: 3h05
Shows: 12h16
